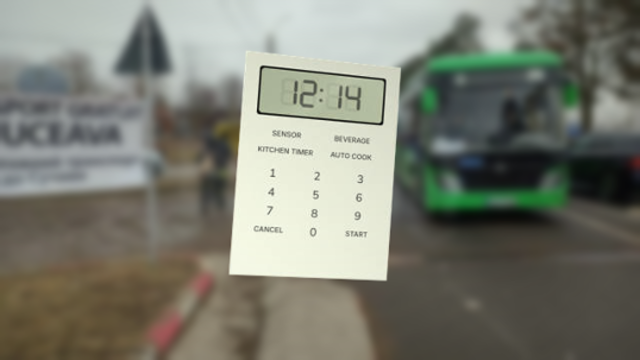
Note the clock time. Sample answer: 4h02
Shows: 12h14
